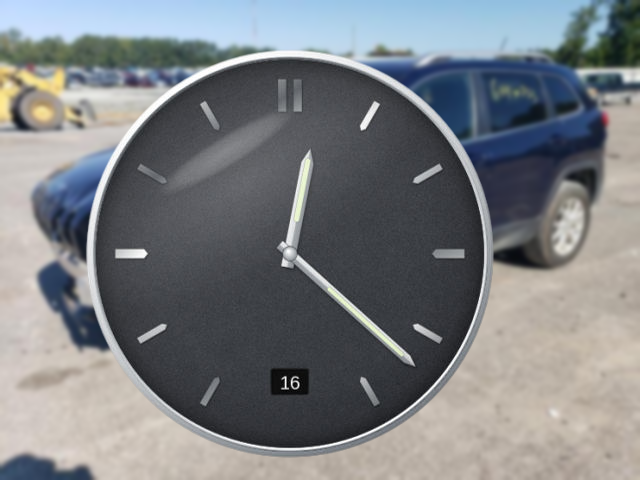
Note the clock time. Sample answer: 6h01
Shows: 12h22
